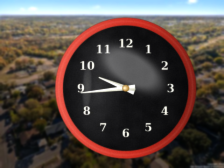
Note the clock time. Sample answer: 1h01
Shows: 9h44
